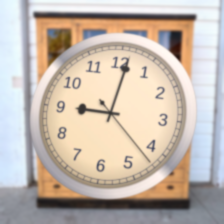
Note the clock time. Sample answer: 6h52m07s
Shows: 9h01m22s
